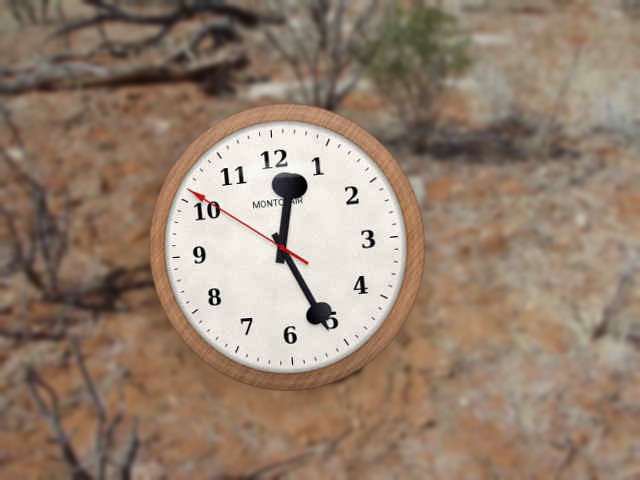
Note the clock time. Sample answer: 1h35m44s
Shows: 12h25m51s
